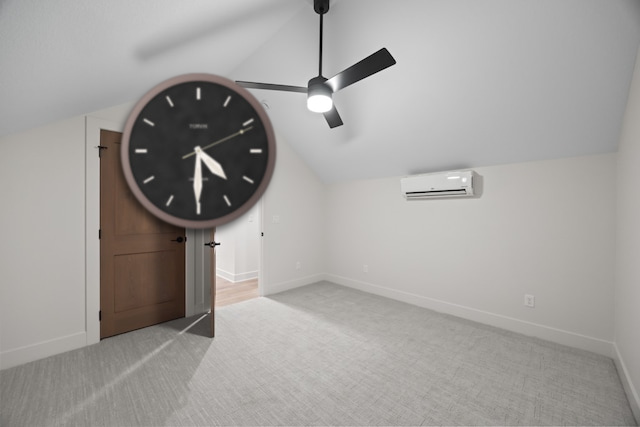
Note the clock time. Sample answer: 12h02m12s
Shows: 4h30m11s
